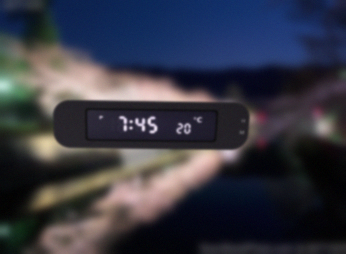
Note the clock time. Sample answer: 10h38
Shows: 7h45
